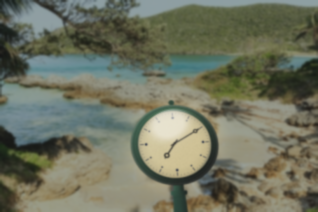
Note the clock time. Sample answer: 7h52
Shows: 7h10
